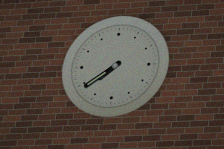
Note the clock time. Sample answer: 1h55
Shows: 7h39
